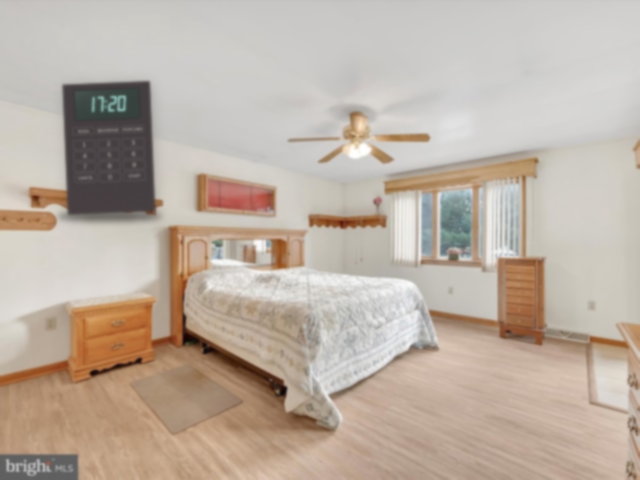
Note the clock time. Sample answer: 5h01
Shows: 17h20
